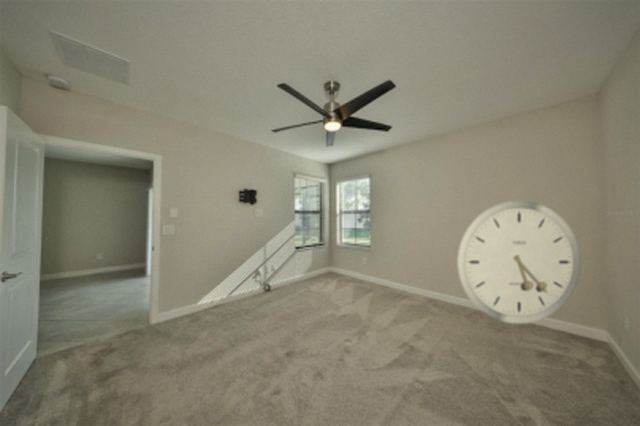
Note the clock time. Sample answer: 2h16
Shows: 5h23
